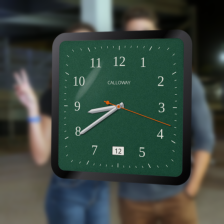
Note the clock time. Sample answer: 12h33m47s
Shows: 8h39m18s
